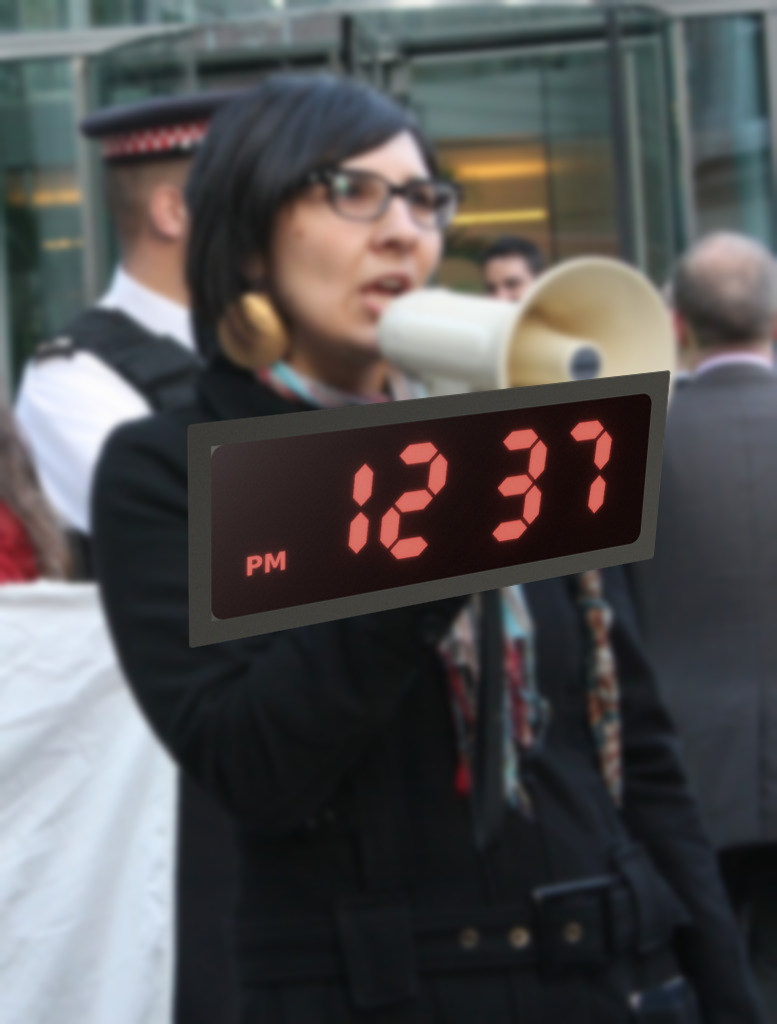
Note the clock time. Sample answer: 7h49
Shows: 12h37
